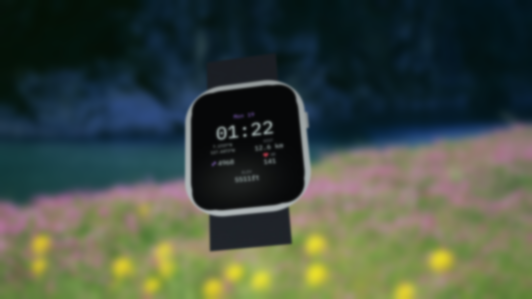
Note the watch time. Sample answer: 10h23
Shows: 1h22
